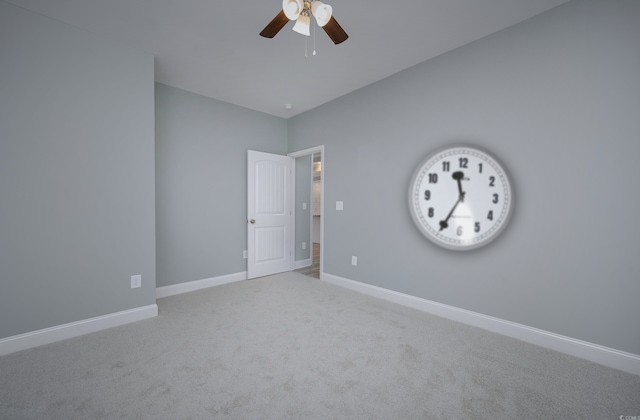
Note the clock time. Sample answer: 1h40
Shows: 11h35
